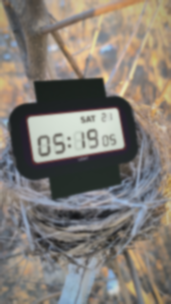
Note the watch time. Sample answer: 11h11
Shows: 5h19
